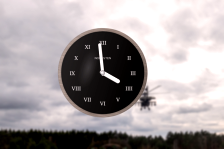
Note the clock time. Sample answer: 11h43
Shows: 3h59
